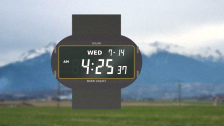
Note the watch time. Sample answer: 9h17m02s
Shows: 4h25m37s
